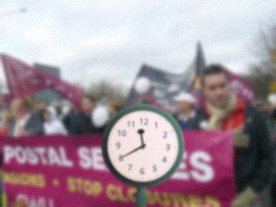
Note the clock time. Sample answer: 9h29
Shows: 11h40
